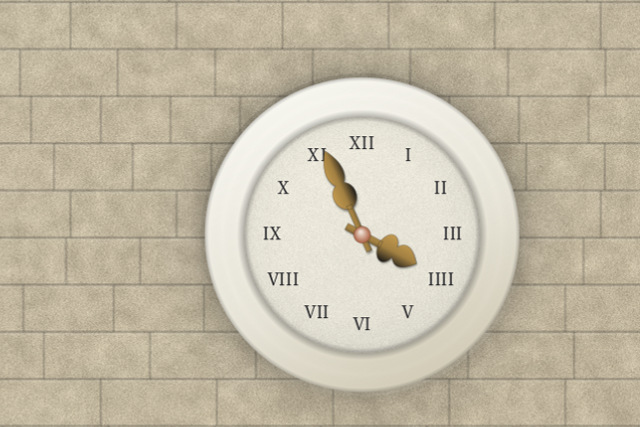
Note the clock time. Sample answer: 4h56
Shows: 3h56
